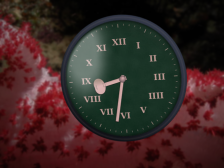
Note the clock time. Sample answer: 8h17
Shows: 8h32
